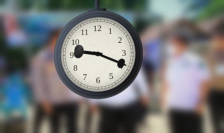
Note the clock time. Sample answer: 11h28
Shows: 9h19
